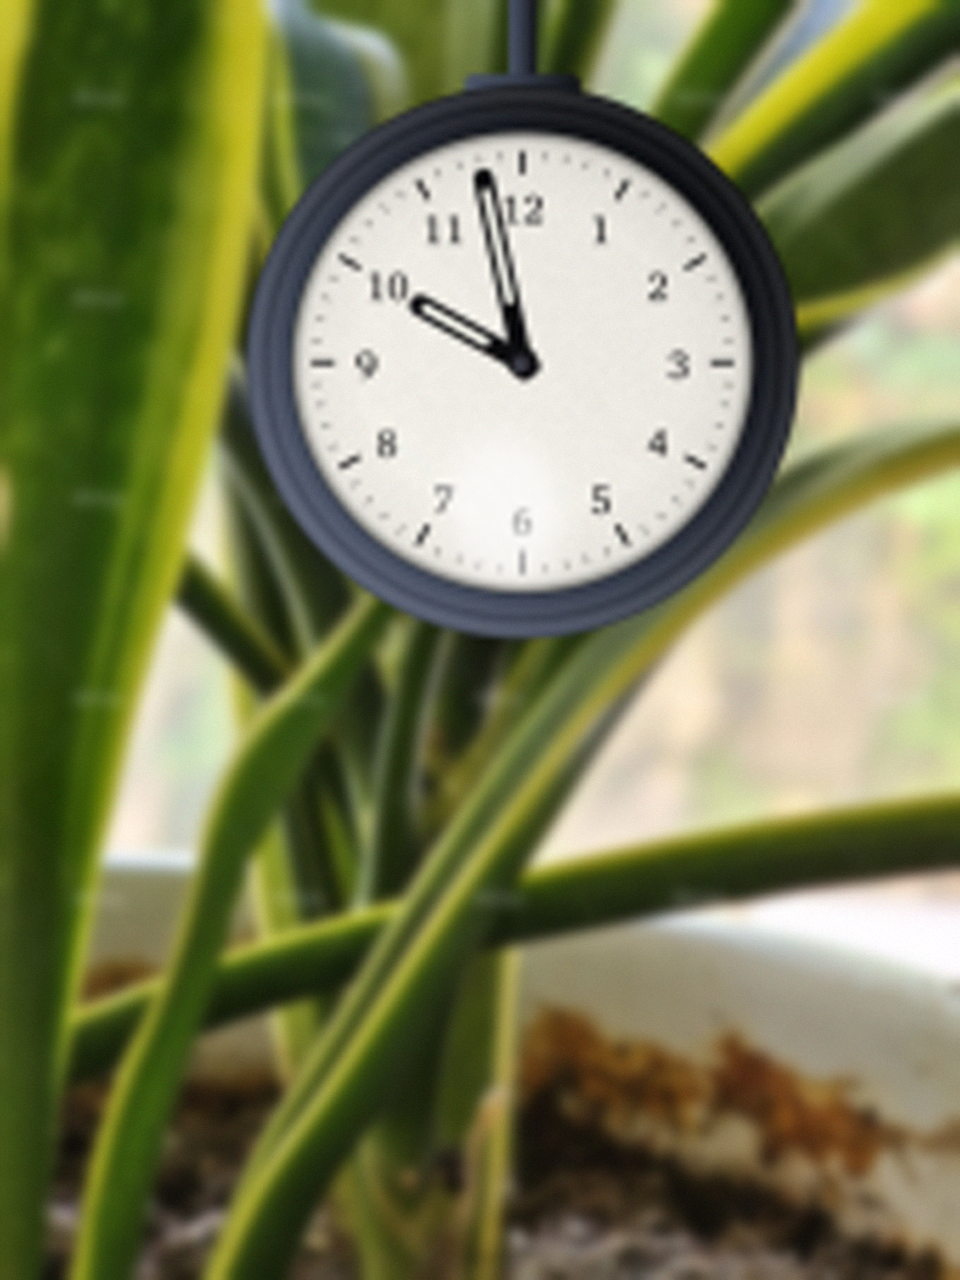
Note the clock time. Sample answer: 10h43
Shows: 9h58
